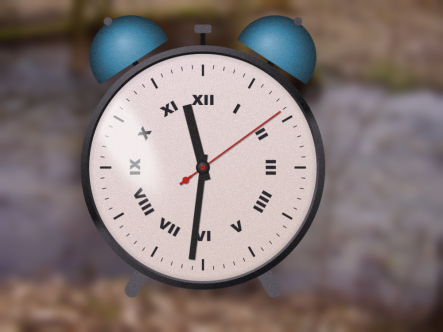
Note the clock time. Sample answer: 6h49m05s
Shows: 11h31m09s
